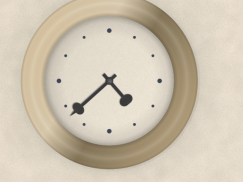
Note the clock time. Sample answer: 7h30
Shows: 4h38
